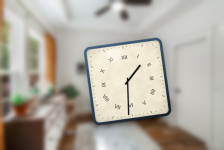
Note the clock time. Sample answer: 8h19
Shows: 1h31
